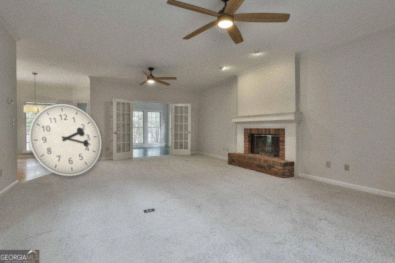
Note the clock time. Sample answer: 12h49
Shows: 2h18
